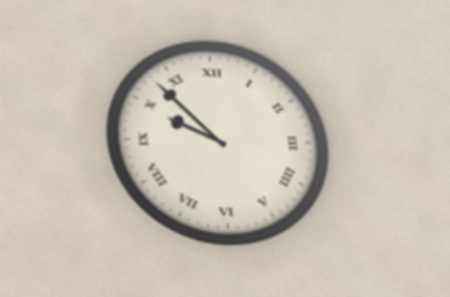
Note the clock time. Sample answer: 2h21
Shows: 9h53
